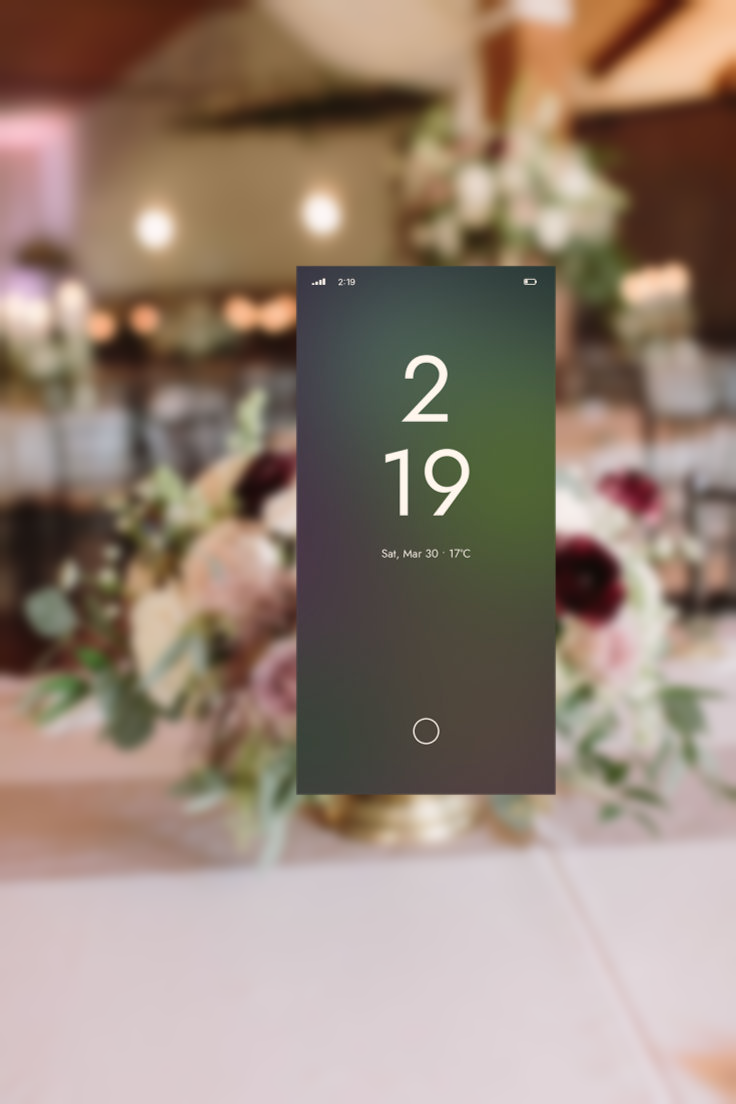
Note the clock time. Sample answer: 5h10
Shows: 2h19
